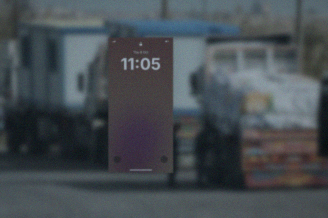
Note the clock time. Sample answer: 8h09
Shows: 11h05
